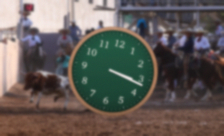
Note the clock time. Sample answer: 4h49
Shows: 3h17
